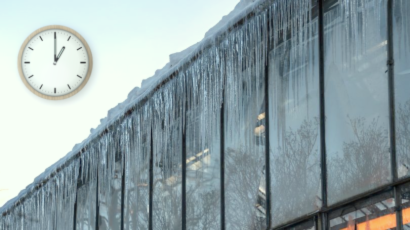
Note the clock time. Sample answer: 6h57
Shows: 1h00
